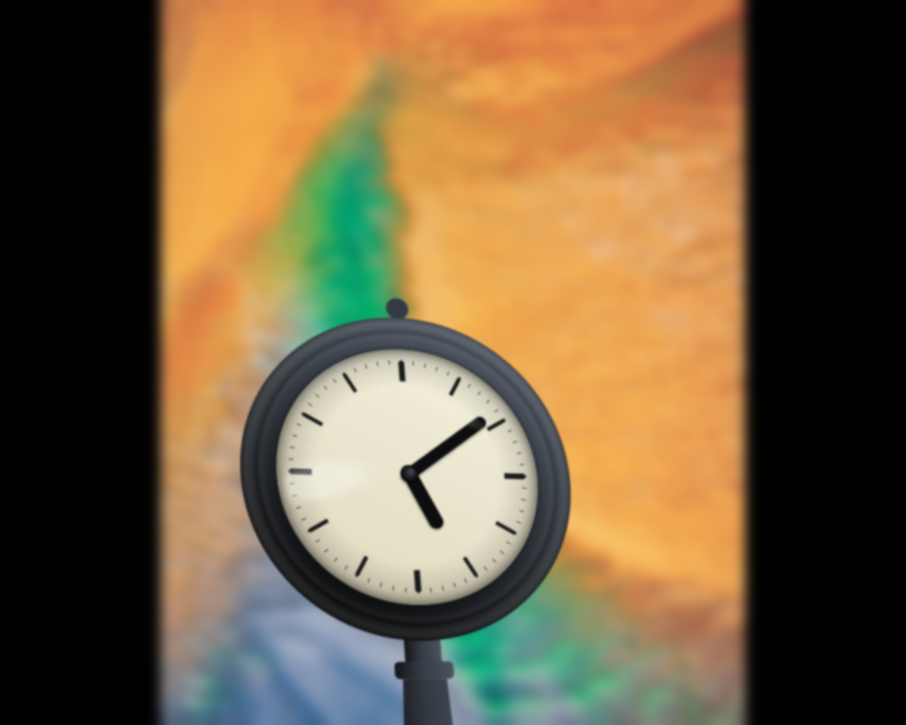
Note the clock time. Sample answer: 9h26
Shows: 5h09
